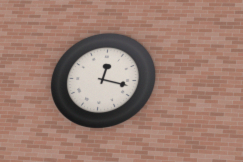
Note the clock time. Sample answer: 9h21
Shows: 12h17
